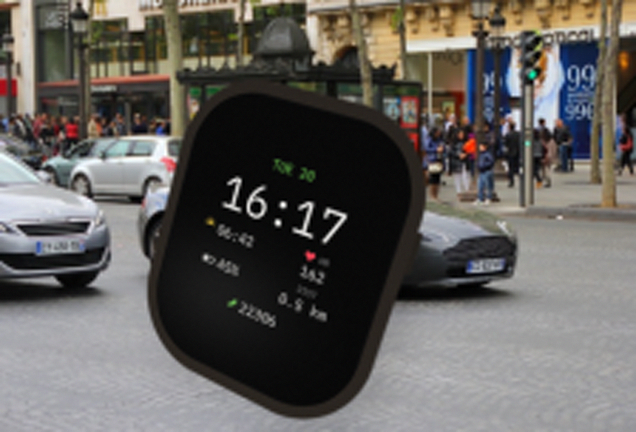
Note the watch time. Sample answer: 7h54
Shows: 16h17
